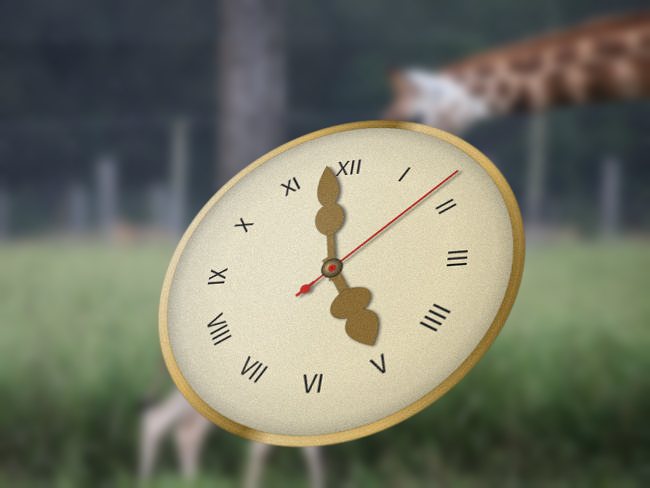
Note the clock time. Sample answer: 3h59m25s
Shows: 4h58m08s
